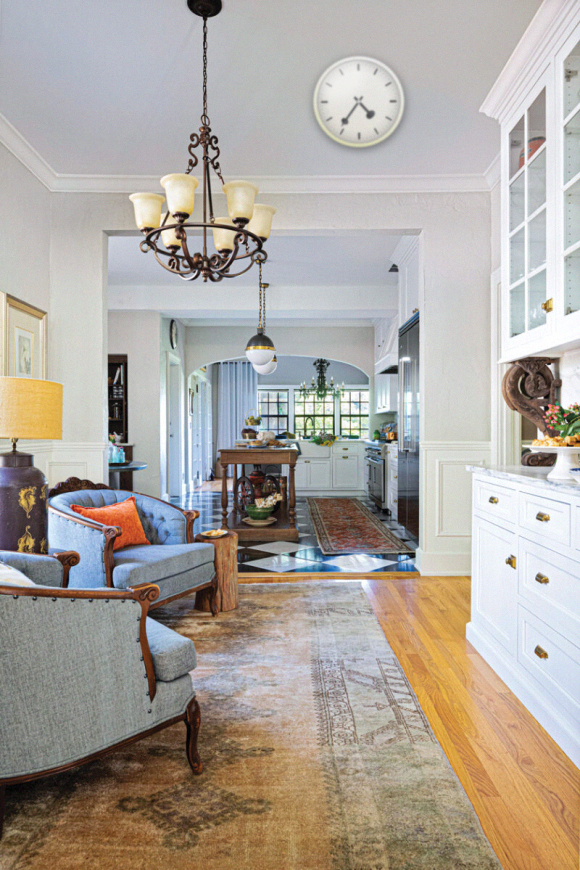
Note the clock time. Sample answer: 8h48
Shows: 4h36
